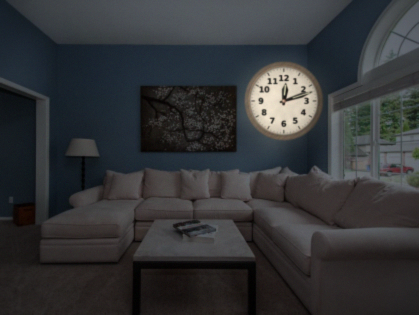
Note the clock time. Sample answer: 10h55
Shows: 12h12
